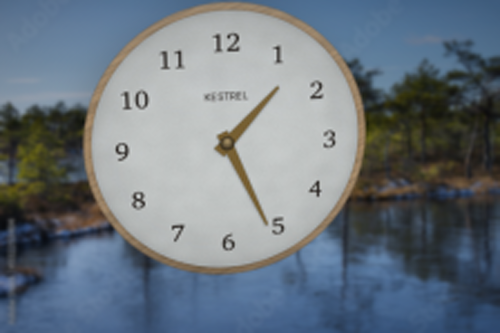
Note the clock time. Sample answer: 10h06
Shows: 1h26
